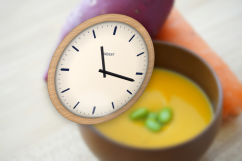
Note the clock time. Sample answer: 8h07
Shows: 11h17
